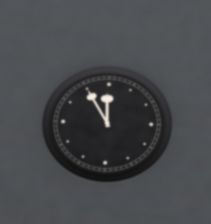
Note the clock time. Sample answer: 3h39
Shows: 11h55
